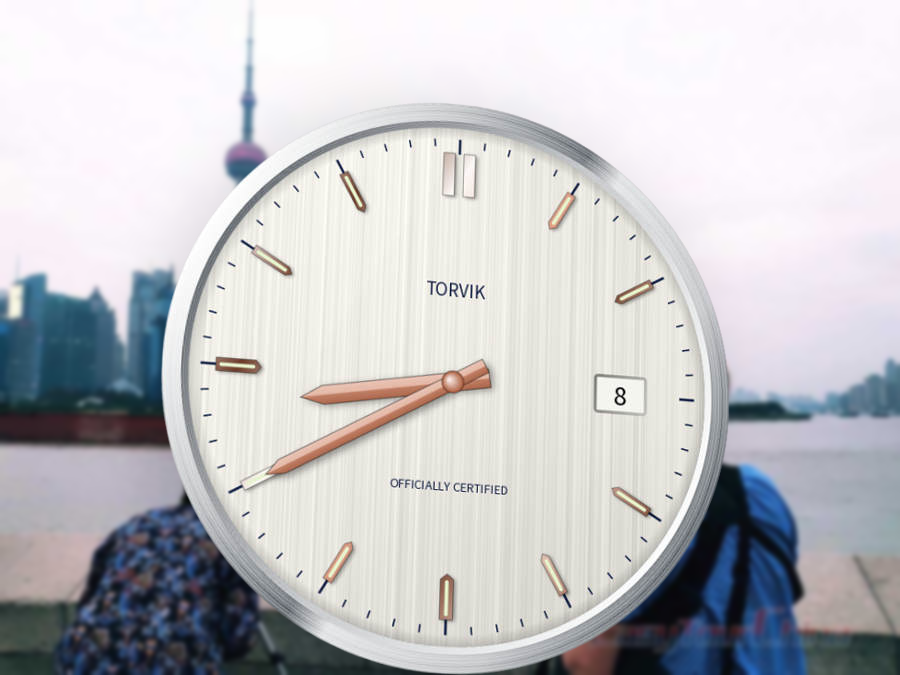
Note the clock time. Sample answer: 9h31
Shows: 8h40
